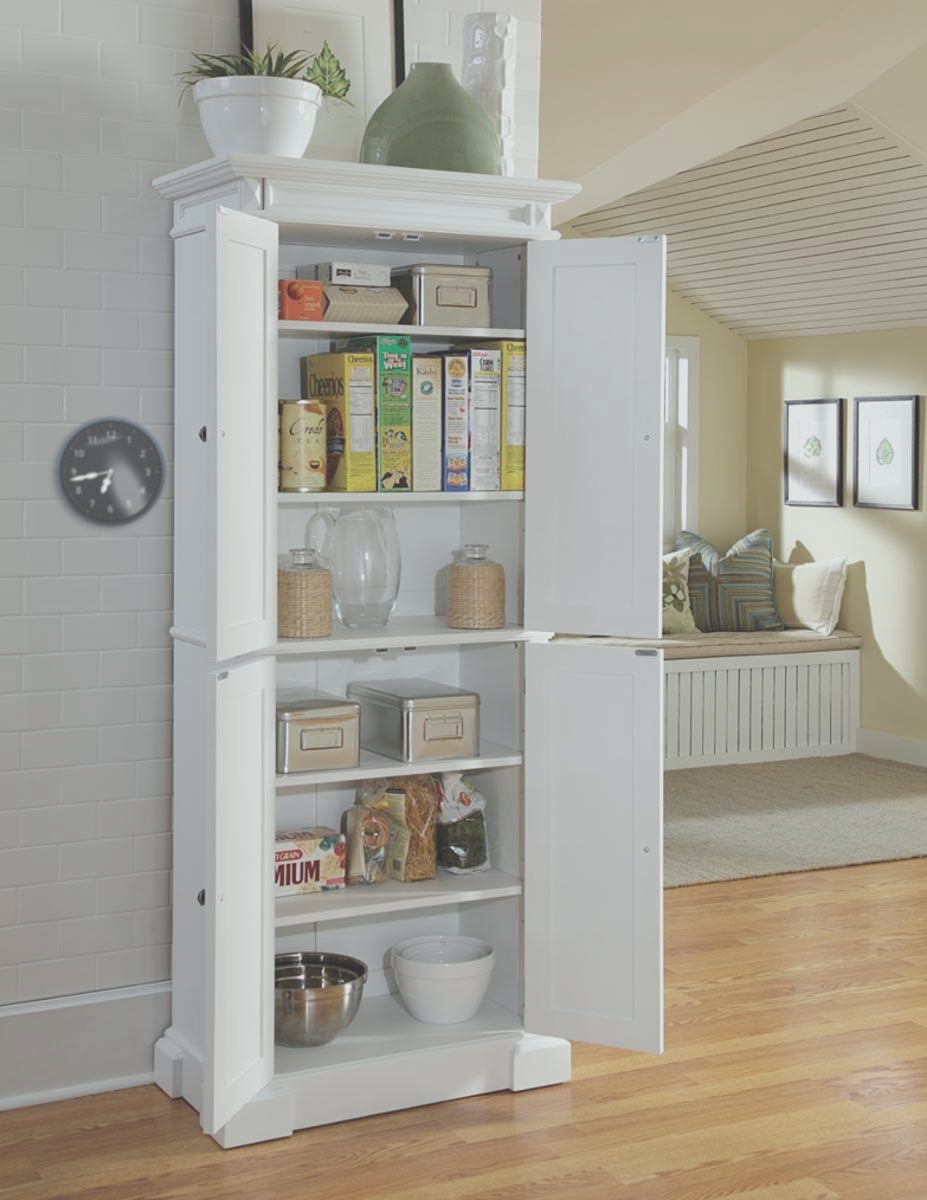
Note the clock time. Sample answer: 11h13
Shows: 6h43
